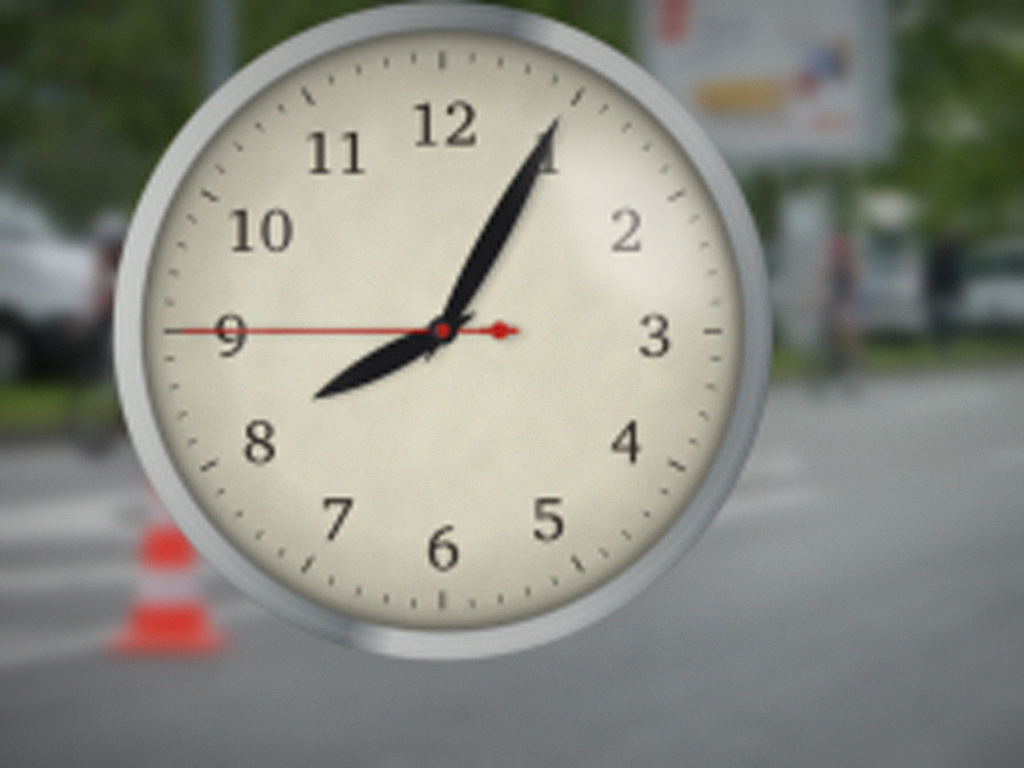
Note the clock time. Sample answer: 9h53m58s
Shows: 8h04m45s
